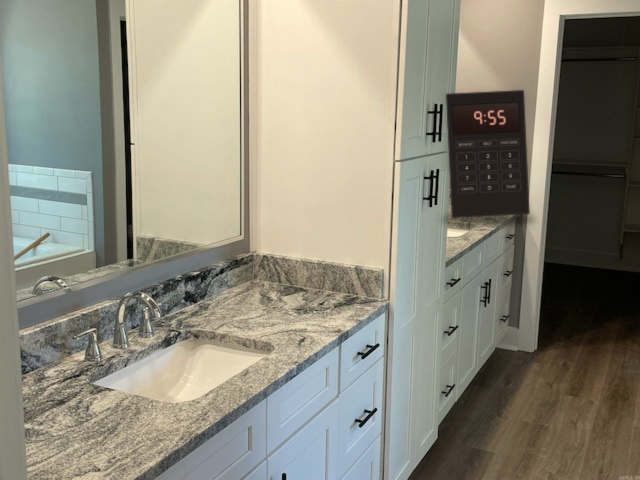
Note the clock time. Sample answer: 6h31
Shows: 9h55
